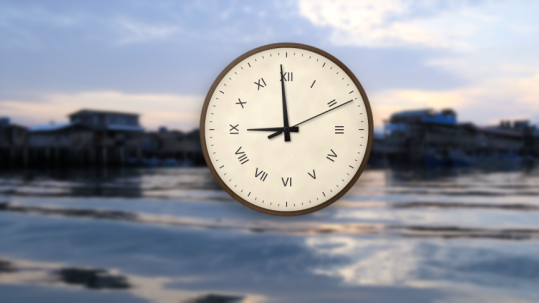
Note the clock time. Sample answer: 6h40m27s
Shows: 8h59m11s
